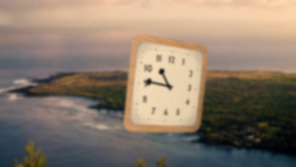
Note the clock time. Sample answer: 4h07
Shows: 10h46
